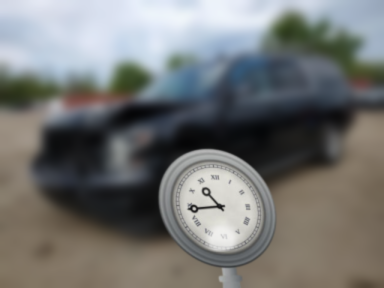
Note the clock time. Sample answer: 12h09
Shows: 10h44
